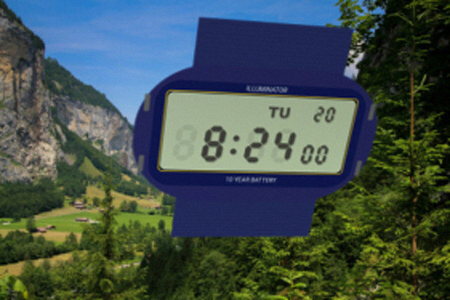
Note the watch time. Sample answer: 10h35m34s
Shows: 8h24m00s
